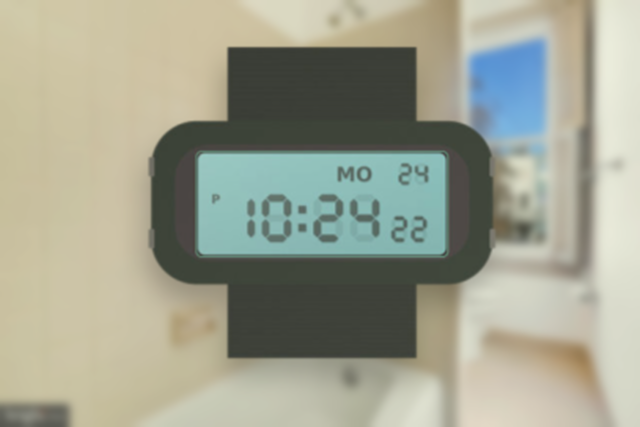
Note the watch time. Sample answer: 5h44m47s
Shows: 10h24m22s
